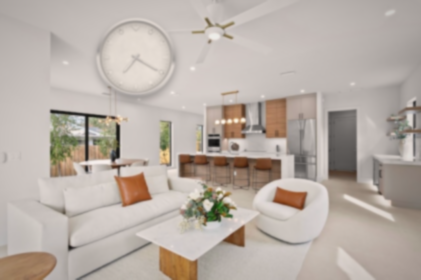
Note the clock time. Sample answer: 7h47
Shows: 7h20
